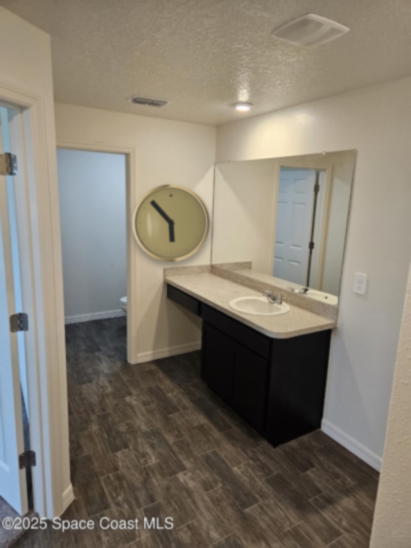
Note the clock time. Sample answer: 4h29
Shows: 5h53
